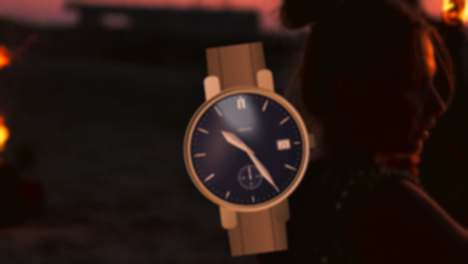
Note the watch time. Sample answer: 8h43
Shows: 10h25
